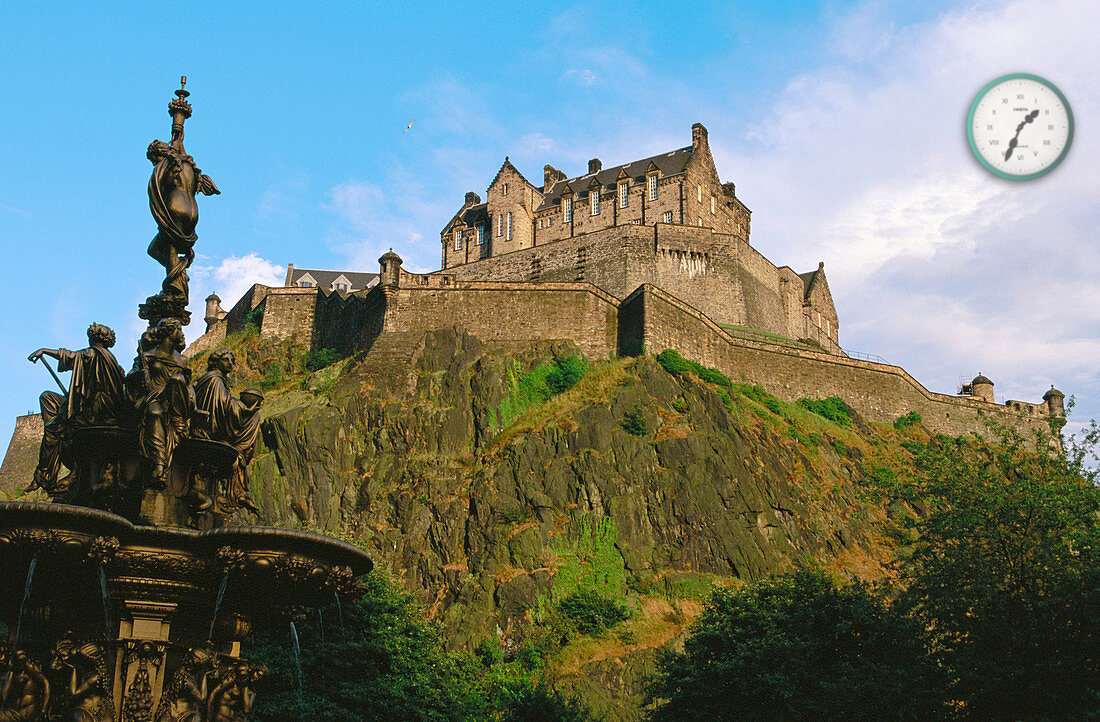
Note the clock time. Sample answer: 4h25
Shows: 1h34
